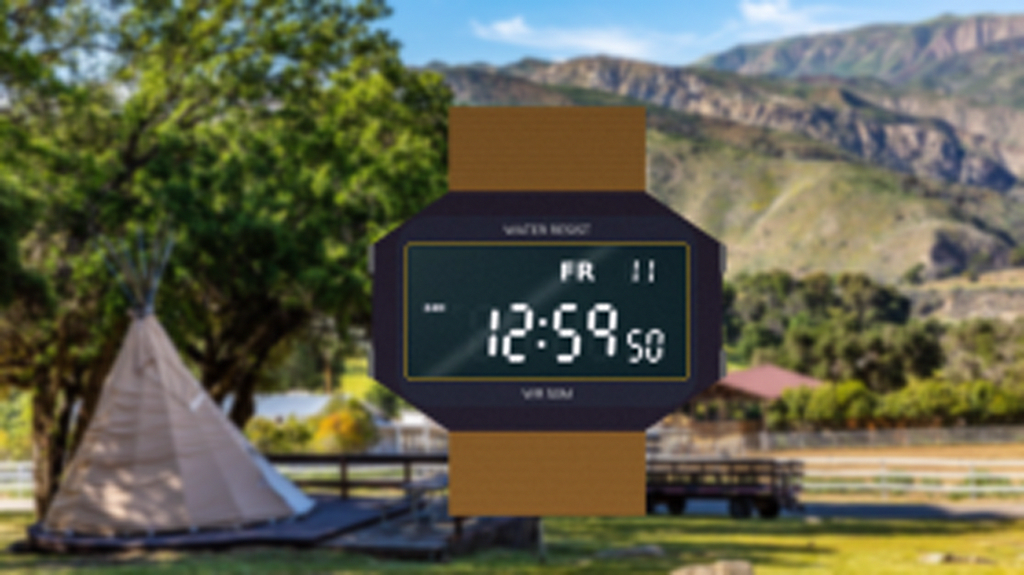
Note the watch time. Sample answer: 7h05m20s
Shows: 12h59m50s
